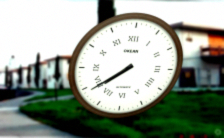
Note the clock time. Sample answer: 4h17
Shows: 7h39
